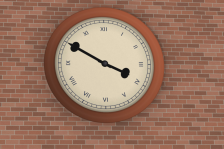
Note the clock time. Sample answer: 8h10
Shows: 3h50
